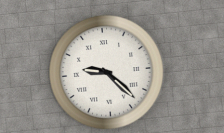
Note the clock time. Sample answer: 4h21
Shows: 9h23
